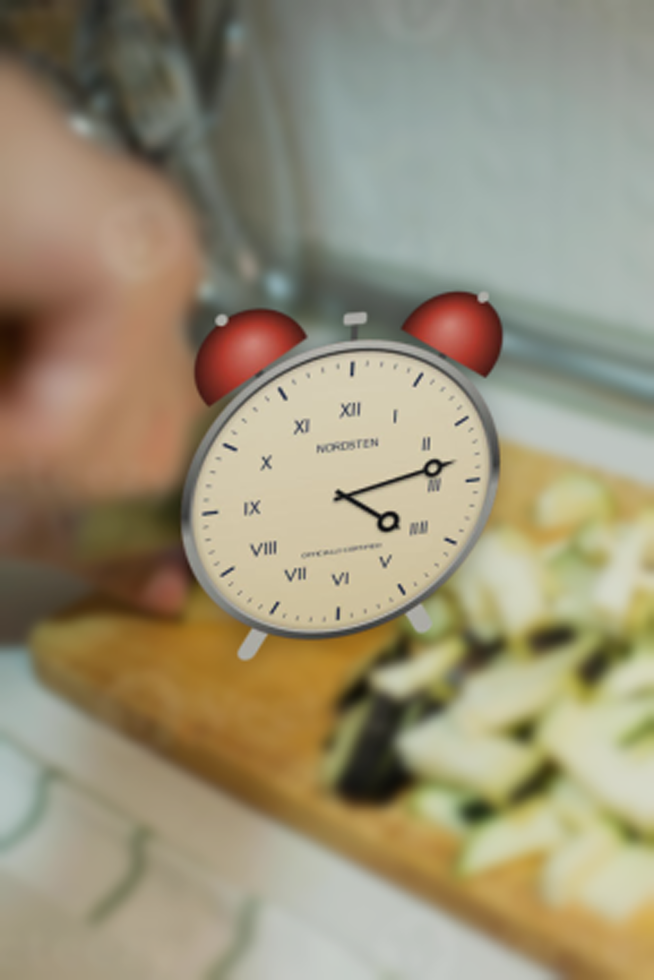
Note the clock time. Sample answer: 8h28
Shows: 4h13
